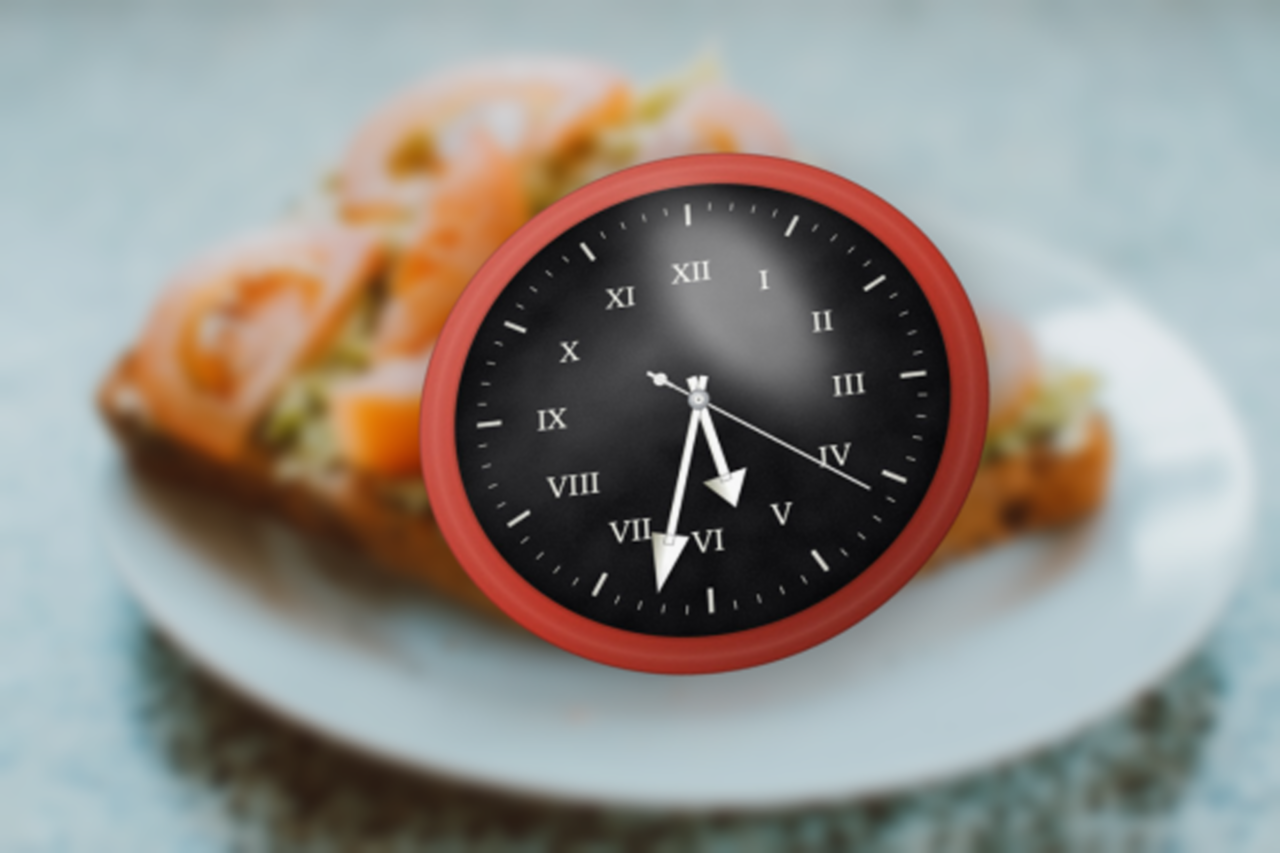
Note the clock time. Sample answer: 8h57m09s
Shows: 5h32m21s
